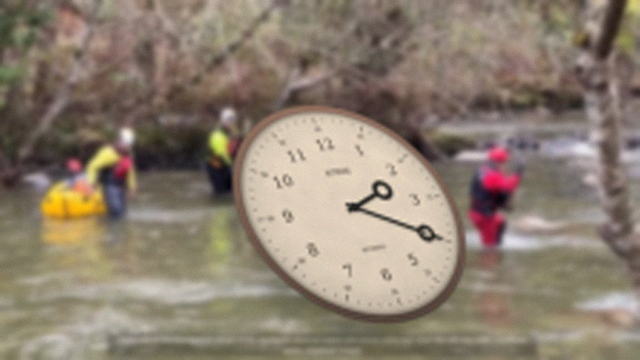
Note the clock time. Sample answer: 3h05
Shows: 2h20
